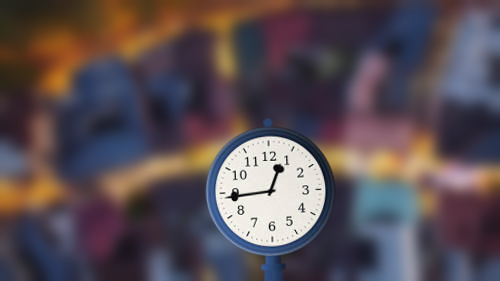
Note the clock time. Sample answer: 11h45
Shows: 12h44
